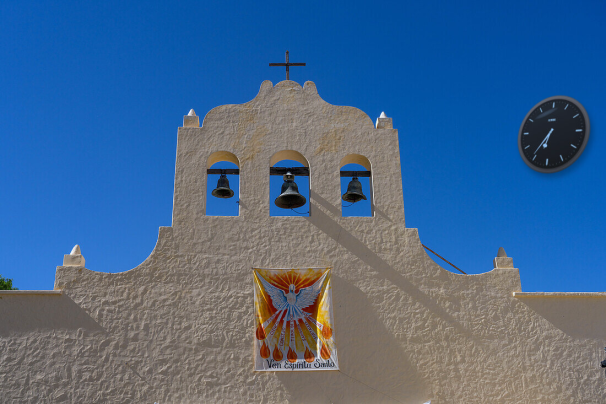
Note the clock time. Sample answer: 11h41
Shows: 6h36
